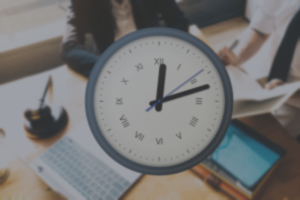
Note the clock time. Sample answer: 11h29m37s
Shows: 12h12m09s
